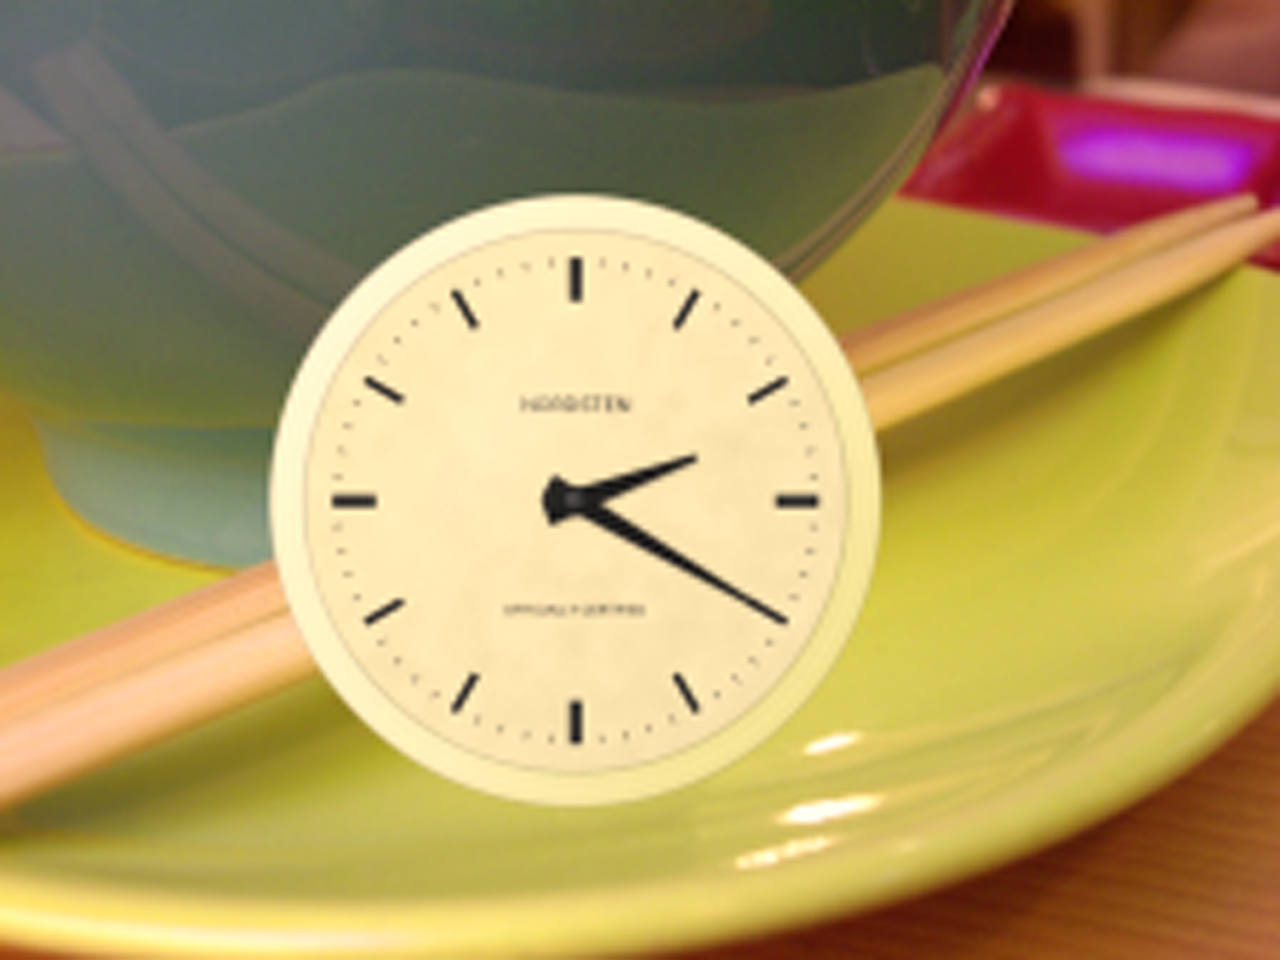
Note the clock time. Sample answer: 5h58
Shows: 2h20
